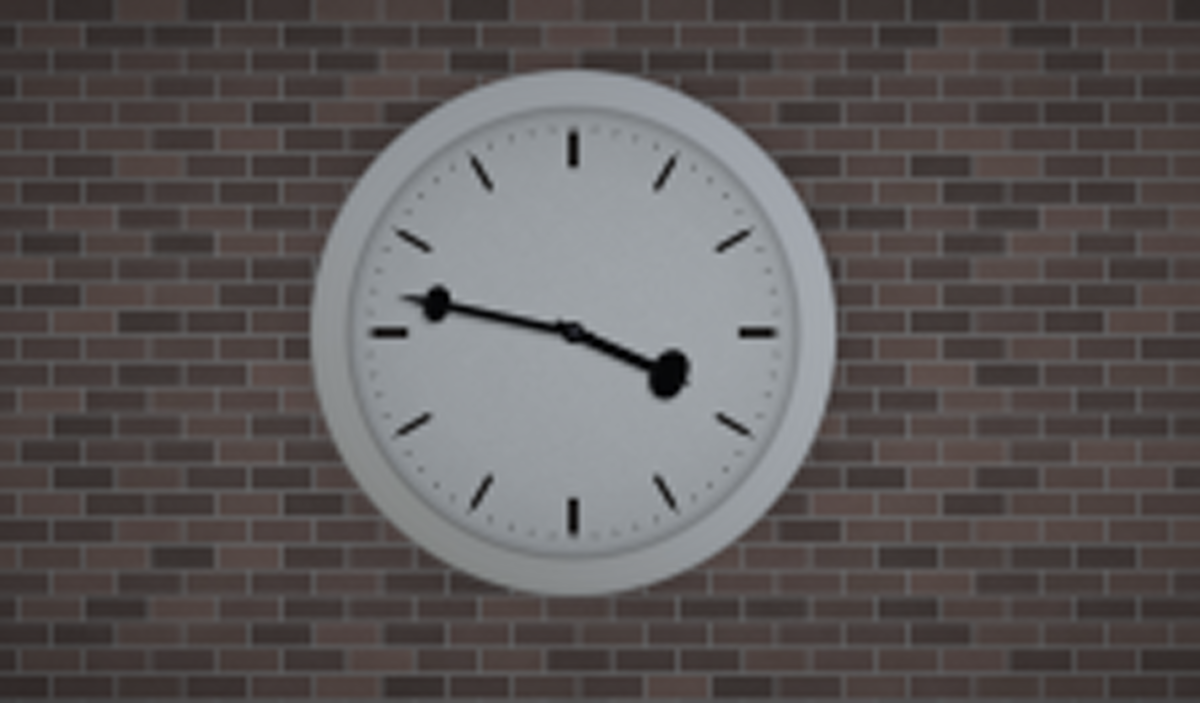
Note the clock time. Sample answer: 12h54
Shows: 3h47
